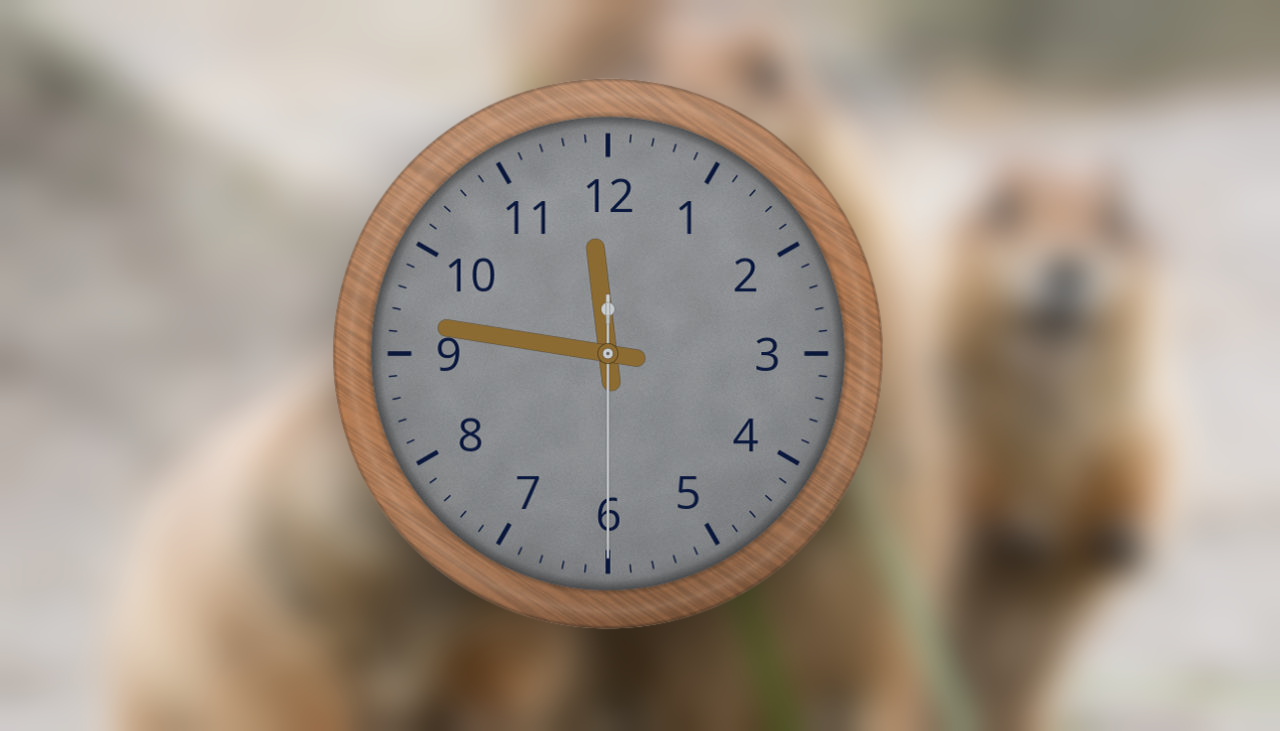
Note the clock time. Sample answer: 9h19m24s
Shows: 11h46m30s
